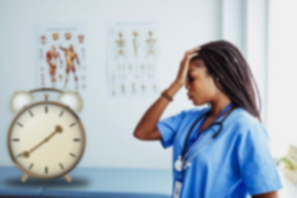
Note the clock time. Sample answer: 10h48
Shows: 1h39
